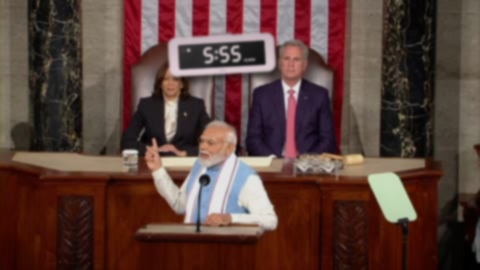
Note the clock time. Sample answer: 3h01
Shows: 5h55
